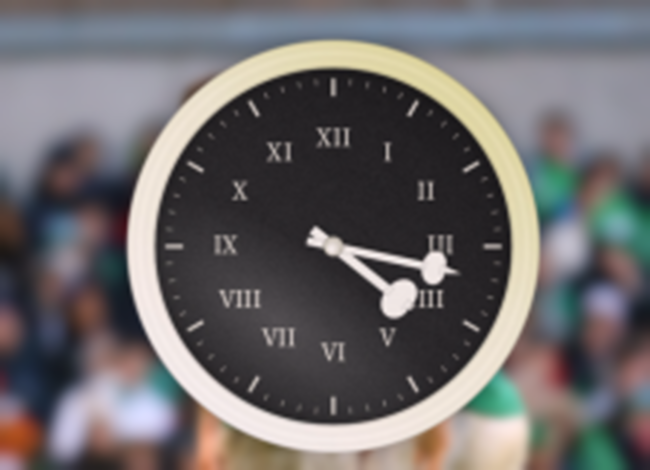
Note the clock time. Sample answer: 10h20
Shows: 4h17
